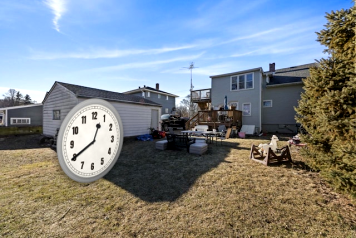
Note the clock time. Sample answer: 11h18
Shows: 12h40
